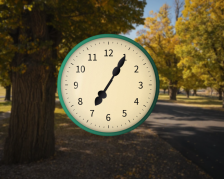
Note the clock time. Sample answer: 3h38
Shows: 7h05
